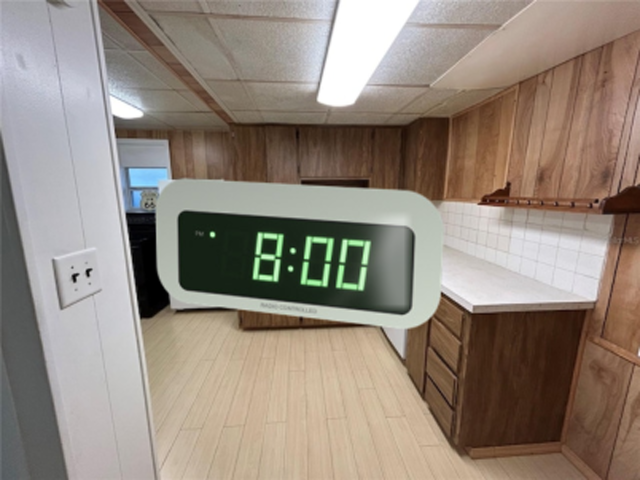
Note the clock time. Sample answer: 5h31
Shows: 8h00
